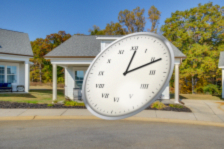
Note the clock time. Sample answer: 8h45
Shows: 12h11
